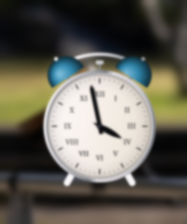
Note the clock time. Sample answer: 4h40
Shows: 3h58
